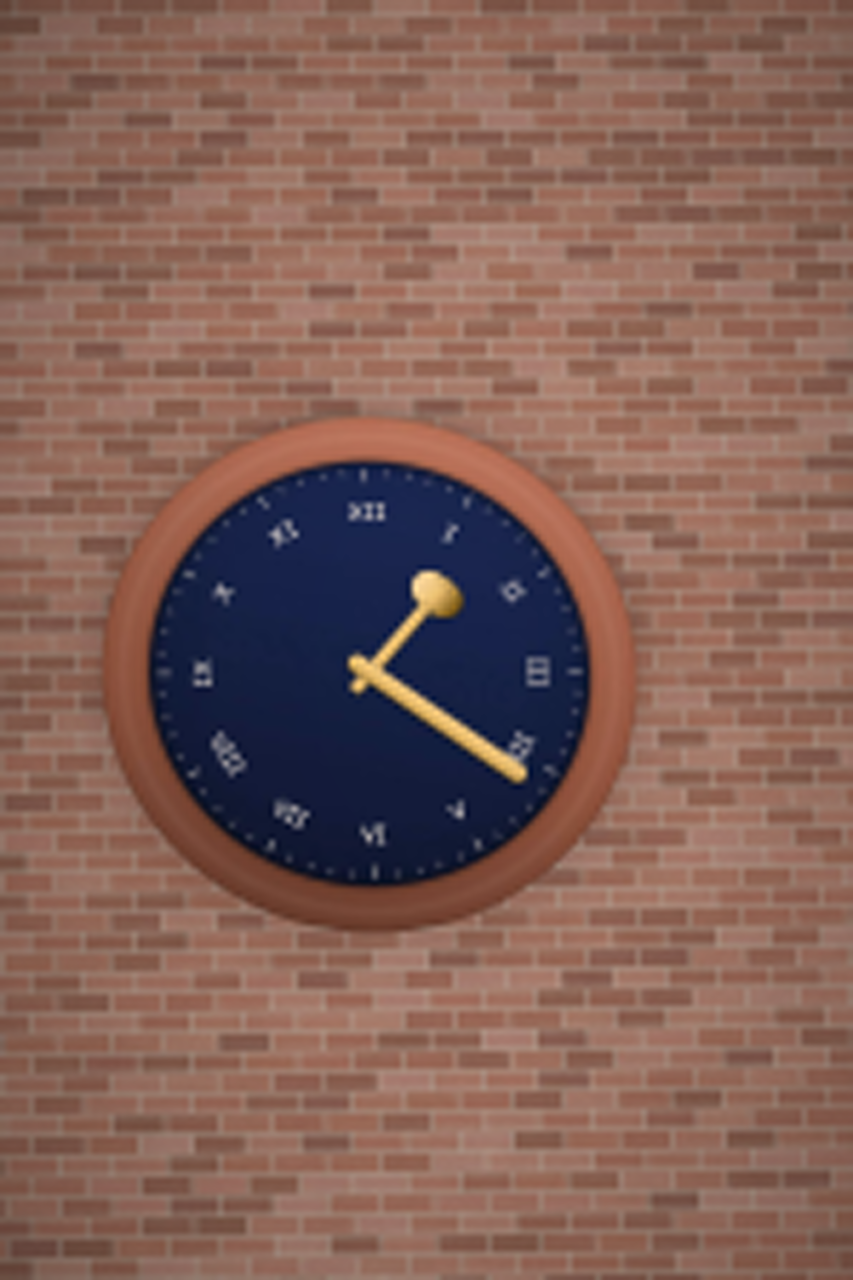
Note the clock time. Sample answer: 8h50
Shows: 1h21
